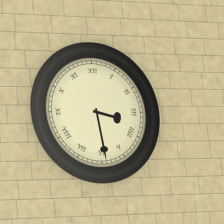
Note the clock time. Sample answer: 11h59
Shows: 3h29
